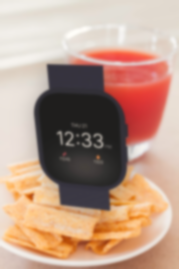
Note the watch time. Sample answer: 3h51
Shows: 12h33
